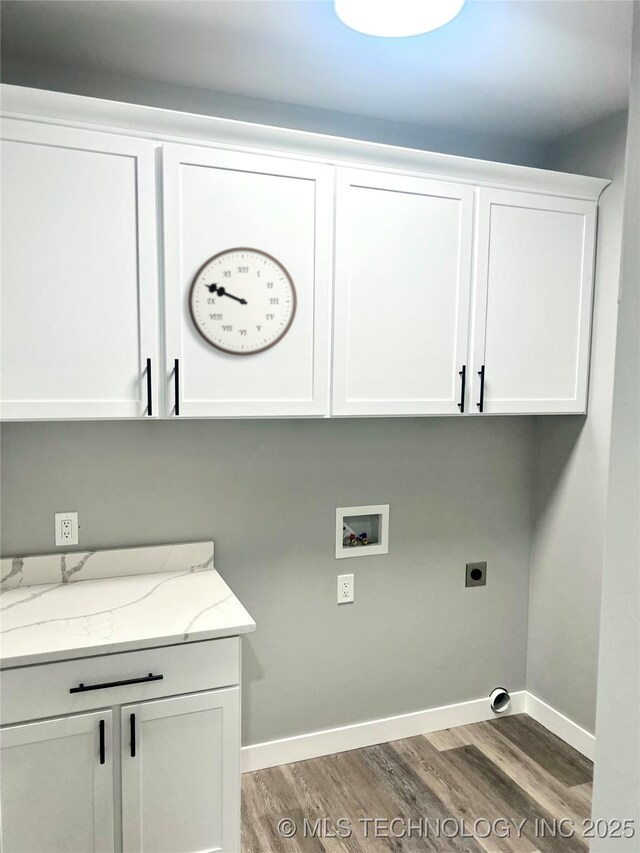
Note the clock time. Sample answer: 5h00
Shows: 9h49
